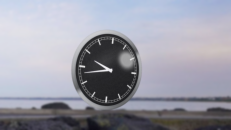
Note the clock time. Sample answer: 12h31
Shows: 9h43
